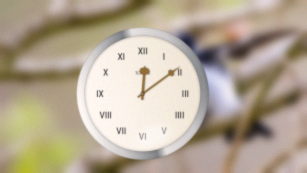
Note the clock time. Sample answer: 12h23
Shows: 12h09
